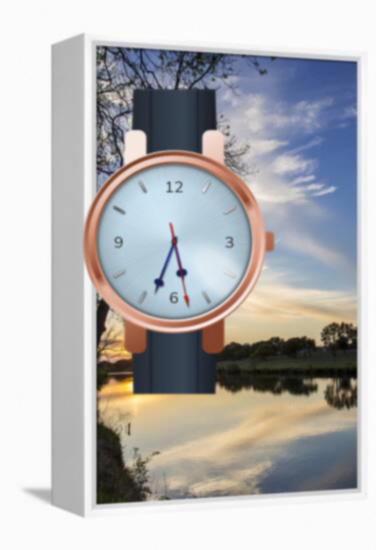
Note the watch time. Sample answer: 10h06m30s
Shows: 5h33m28s
